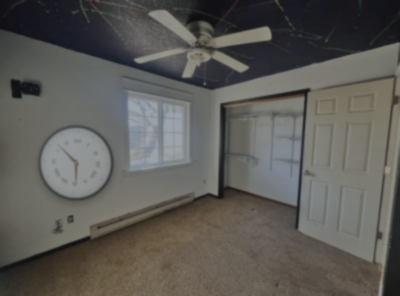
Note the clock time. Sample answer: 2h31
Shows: 5h52
